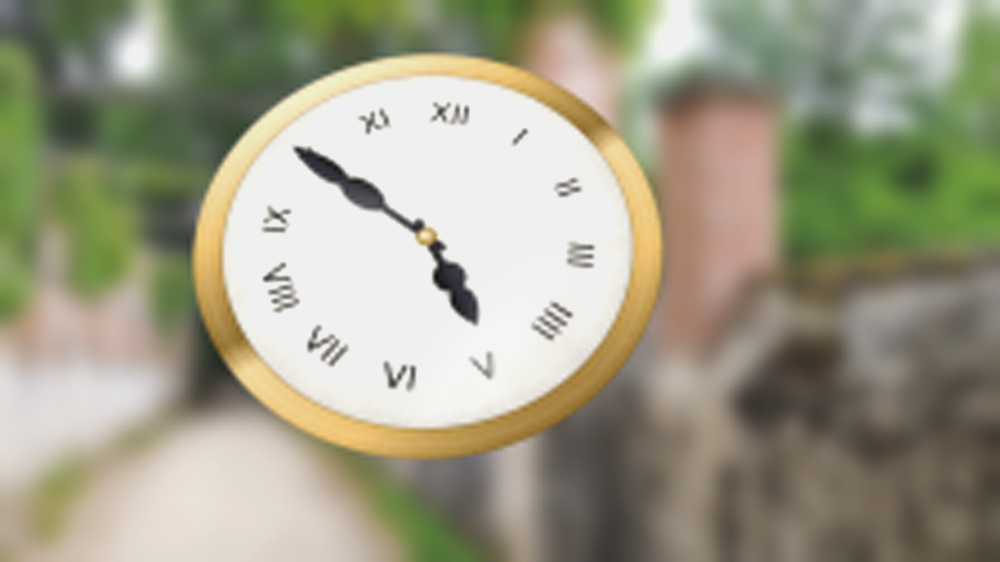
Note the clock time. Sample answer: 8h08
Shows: 4h50
